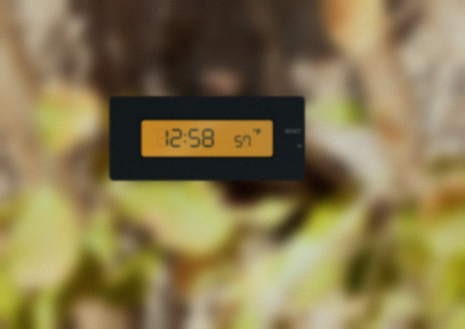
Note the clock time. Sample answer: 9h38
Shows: 12h58
